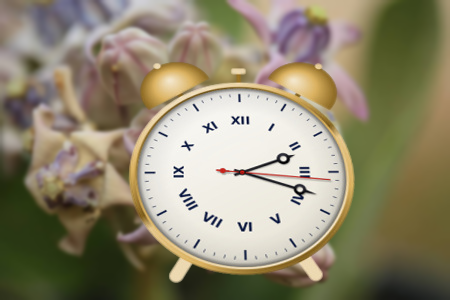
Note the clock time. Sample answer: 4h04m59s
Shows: 2h18m16s
